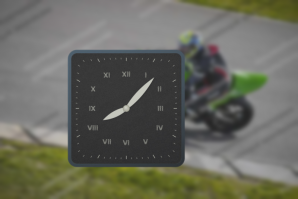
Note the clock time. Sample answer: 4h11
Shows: 8h07
